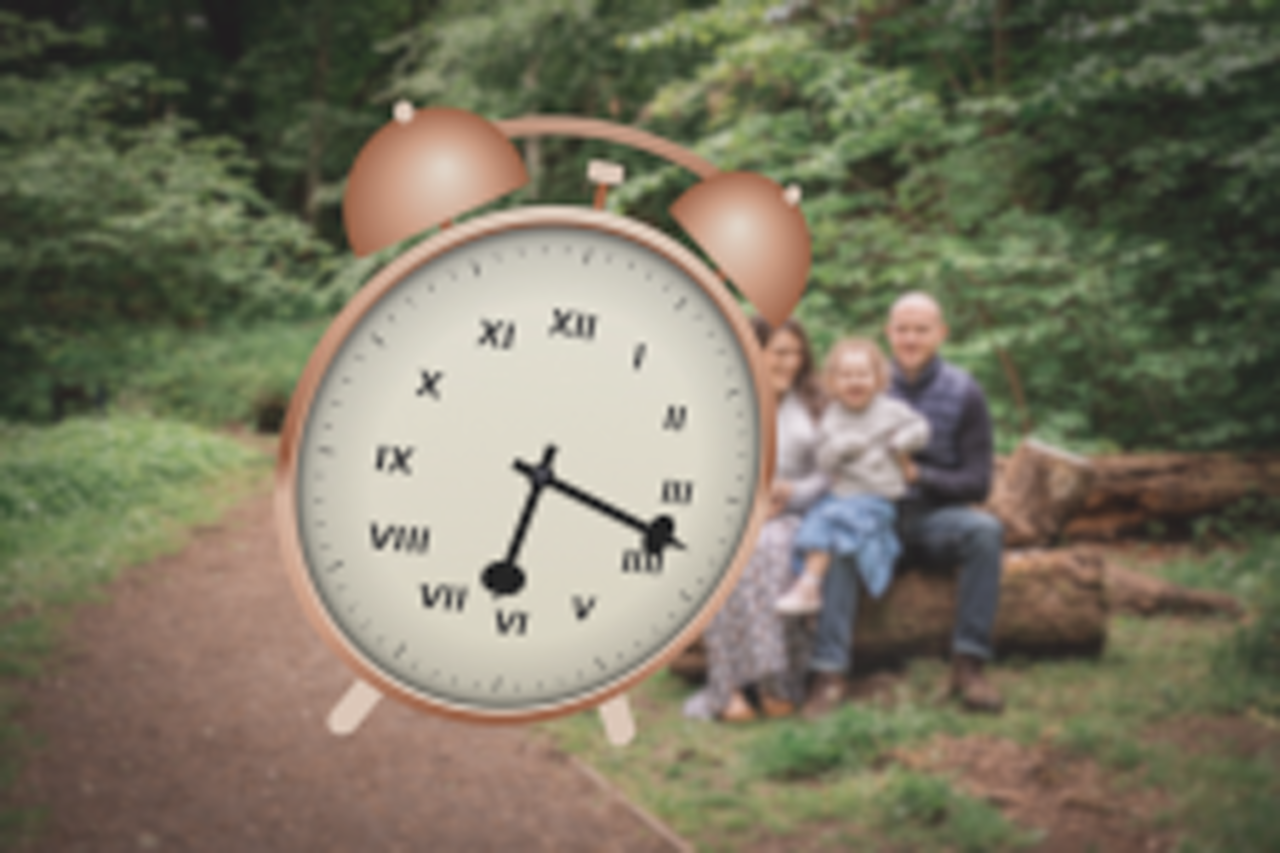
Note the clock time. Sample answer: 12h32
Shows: 6h18
